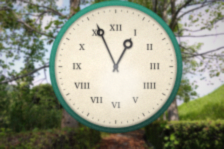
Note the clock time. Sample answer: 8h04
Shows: 12h56
